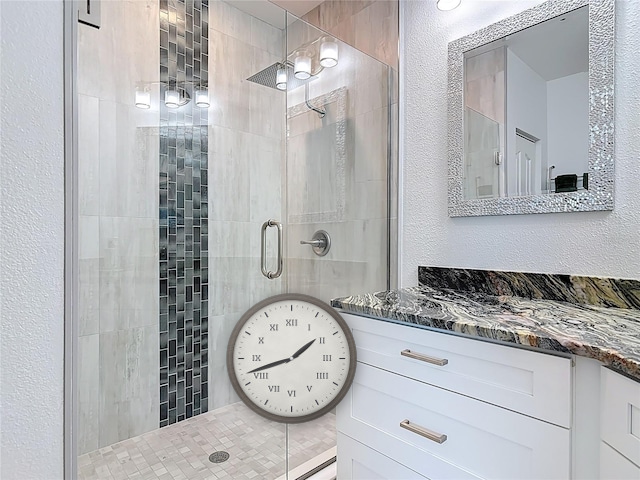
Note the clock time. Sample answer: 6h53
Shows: 1h42
